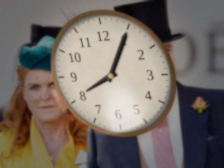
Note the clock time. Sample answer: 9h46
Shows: 8h05
